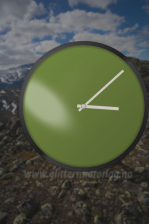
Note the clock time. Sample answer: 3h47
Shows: 3h08
